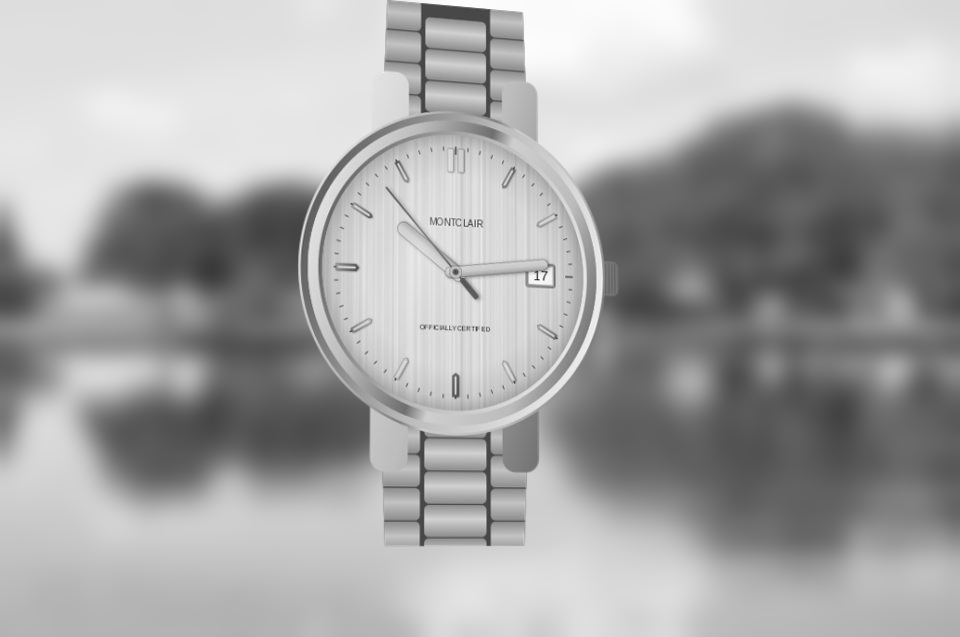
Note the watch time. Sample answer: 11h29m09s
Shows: 10h13m53s
